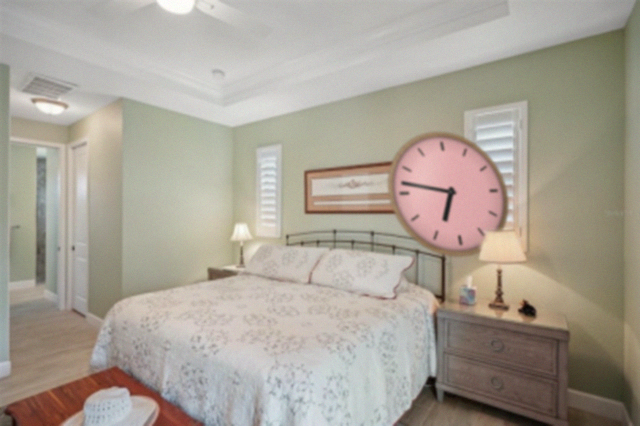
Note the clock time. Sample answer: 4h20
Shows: 6h47
